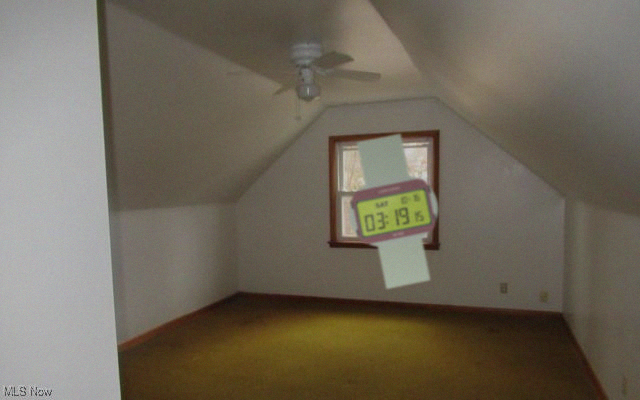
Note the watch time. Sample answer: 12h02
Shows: 3h19
